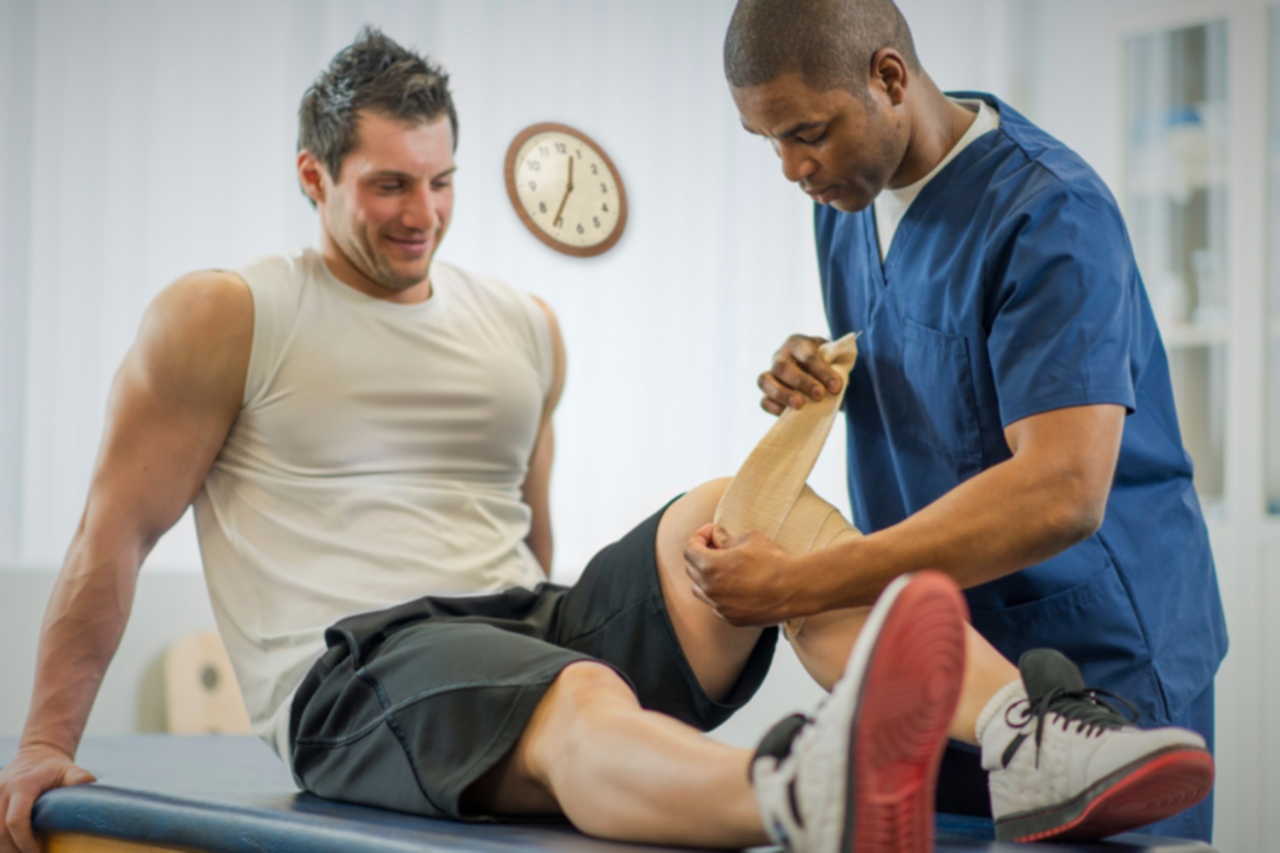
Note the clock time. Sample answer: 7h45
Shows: 12h36
